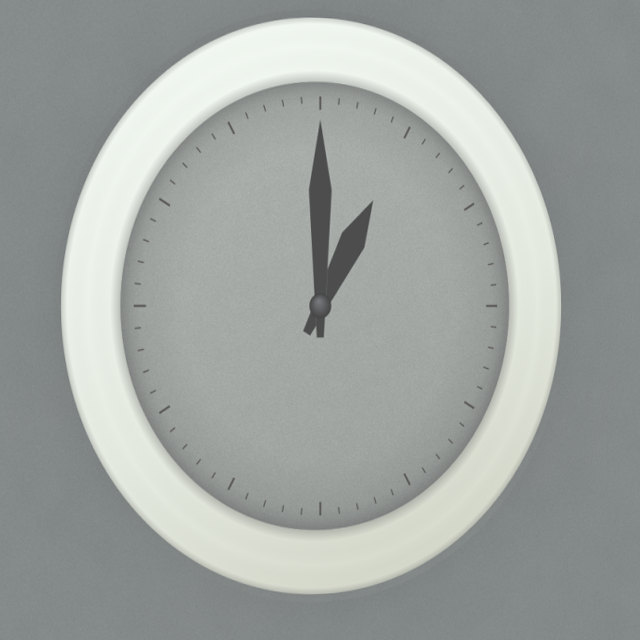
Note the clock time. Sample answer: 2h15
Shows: 1h00
